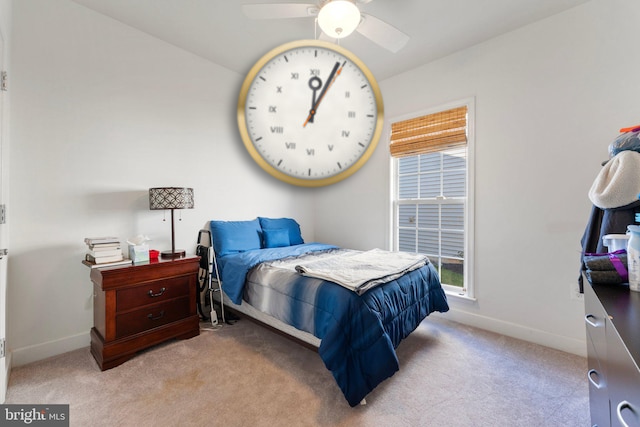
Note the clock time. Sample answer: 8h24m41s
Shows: 12h04m05s
